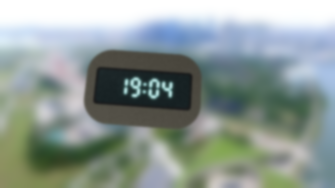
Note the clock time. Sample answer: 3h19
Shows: 19h04
